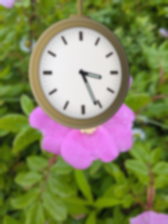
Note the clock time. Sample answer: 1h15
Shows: 3h26
